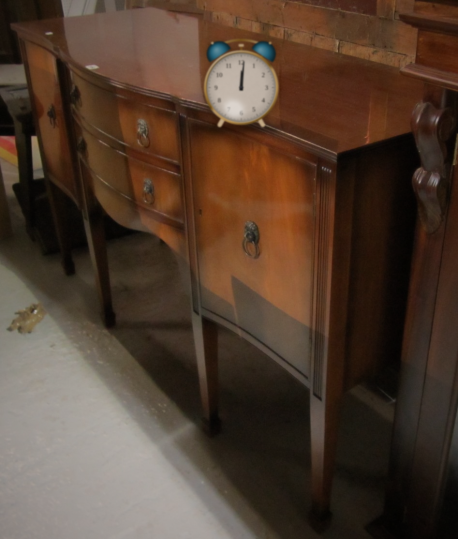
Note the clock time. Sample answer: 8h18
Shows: 12h01
